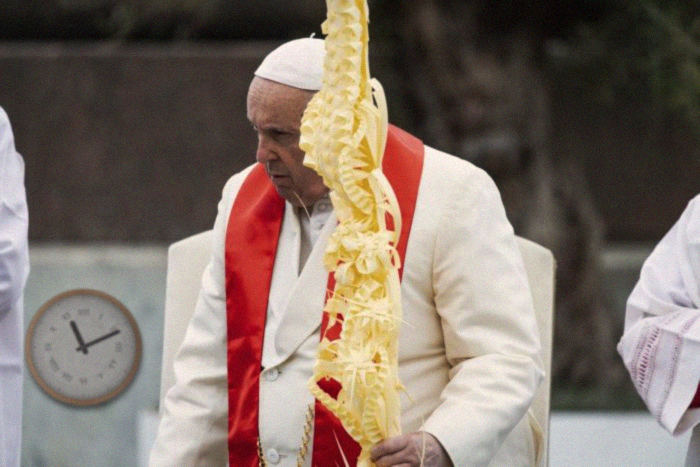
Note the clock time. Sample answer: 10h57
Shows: 11h11
